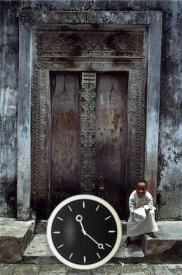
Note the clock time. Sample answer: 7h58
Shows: 11h22
